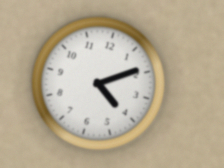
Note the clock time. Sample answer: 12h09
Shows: 4h09
